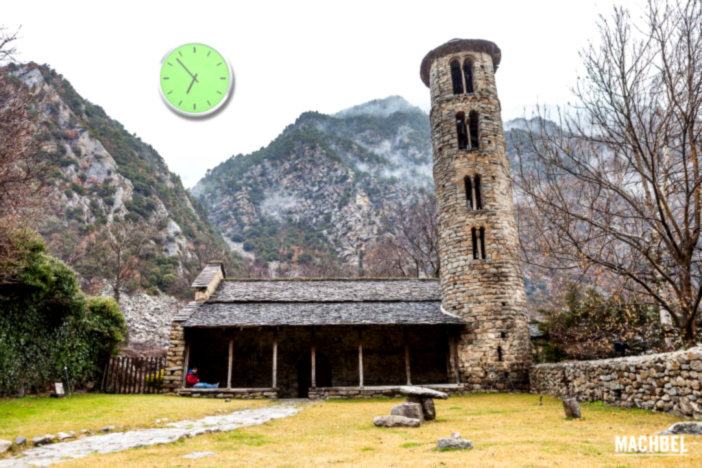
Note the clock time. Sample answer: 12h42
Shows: 6h53
